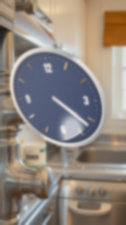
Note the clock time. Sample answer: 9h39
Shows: 4h22
